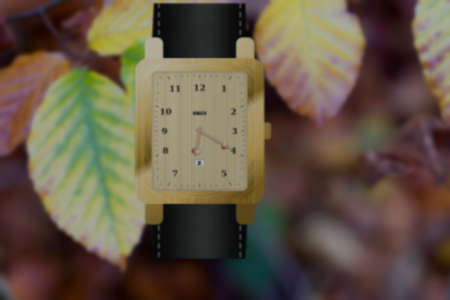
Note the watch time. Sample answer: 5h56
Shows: 6h20
